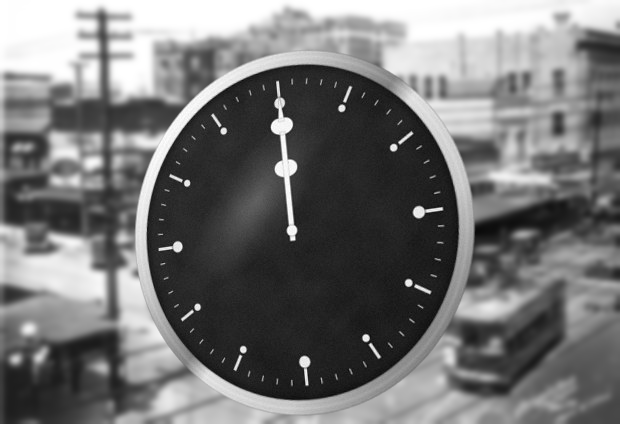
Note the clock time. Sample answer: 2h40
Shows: 12h00
